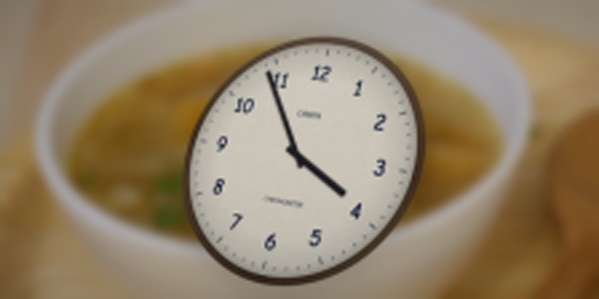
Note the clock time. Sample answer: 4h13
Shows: 3h54
